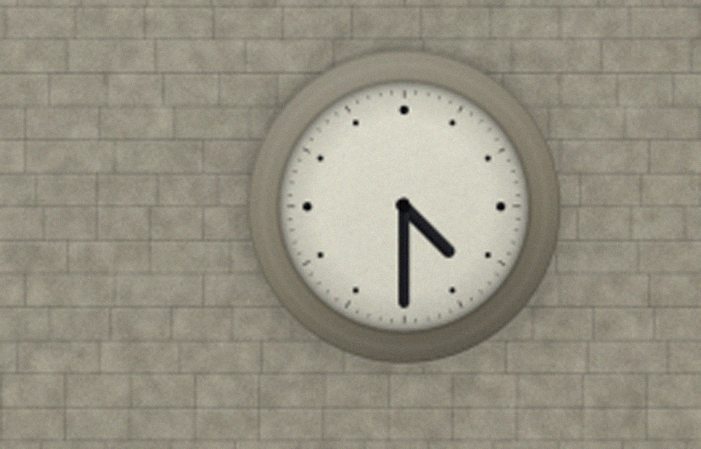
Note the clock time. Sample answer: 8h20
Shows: 4h30
